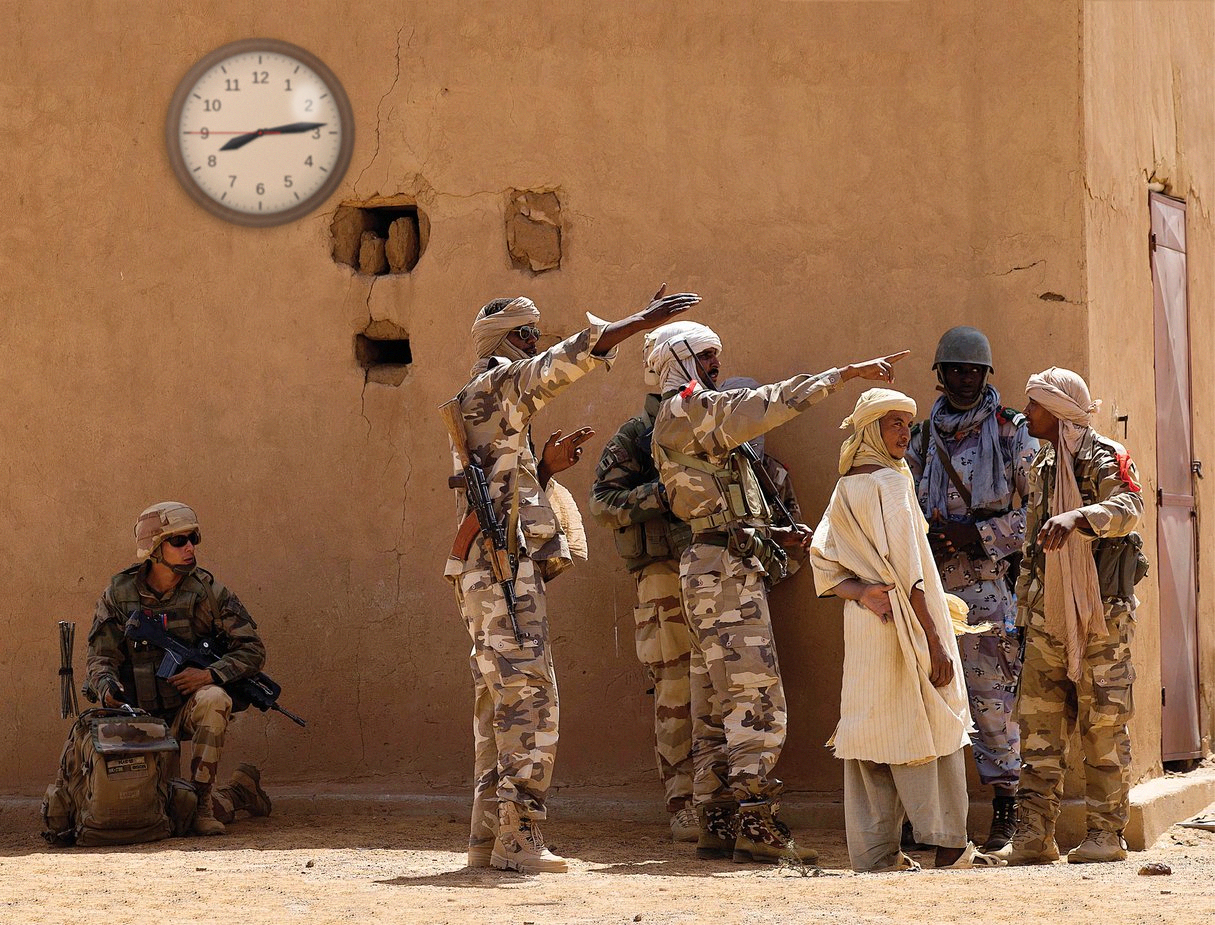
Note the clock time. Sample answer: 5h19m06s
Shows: 8h13m45s
